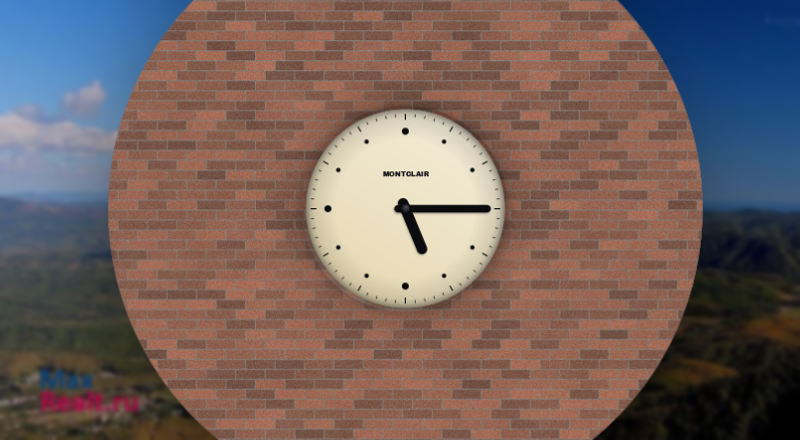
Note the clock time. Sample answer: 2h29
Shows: 5h15
